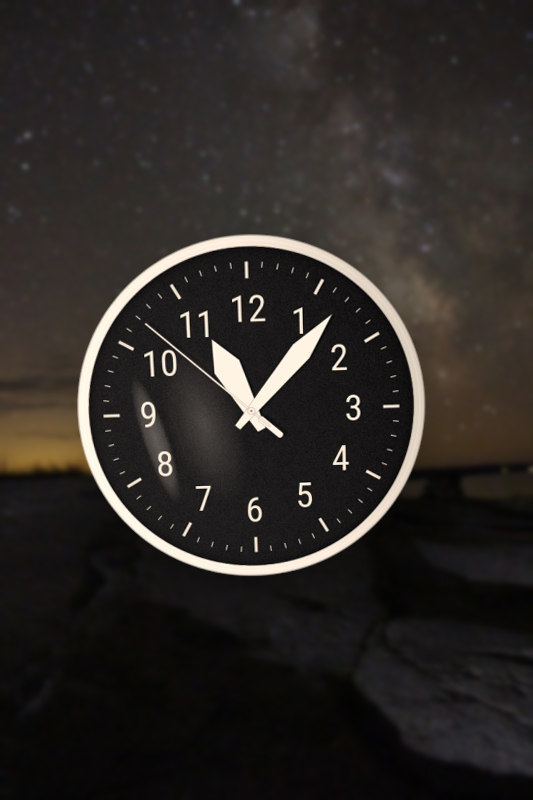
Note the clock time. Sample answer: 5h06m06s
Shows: 11h06m52s
